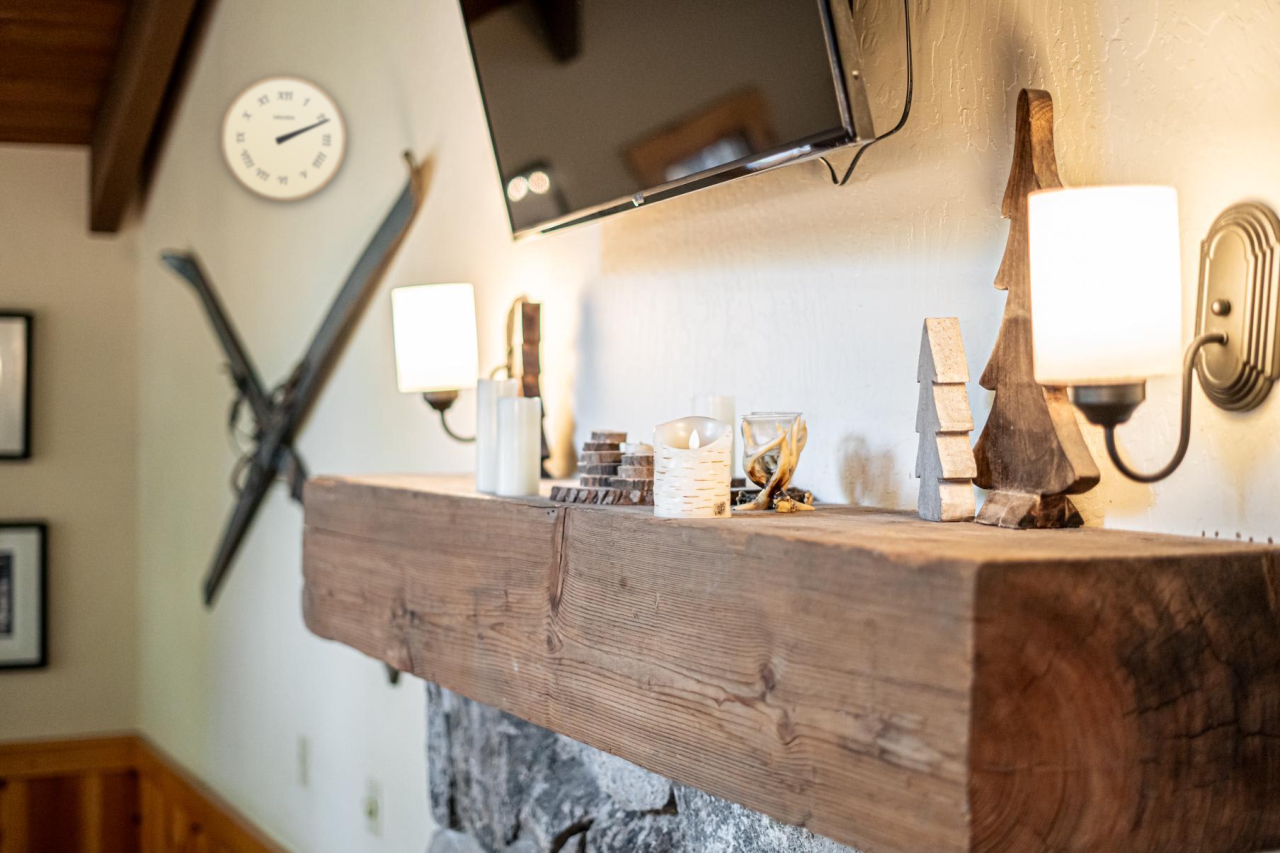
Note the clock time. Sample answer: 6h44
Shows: 2h11
